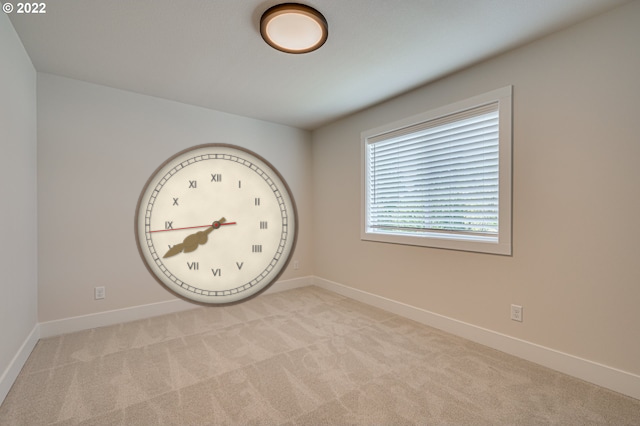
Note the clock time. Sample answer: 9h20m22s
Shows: 7h39m44s
